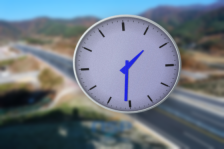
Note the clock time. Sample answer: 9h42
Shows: 1h31
